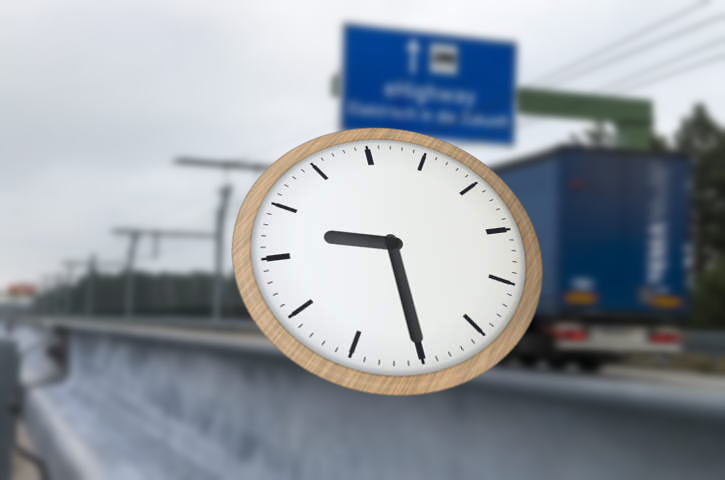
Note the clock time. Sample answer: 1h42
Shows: 9h30
